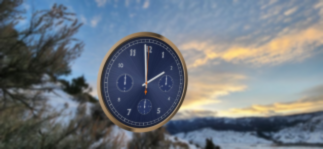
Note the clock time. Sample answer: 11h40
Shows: 1h59
